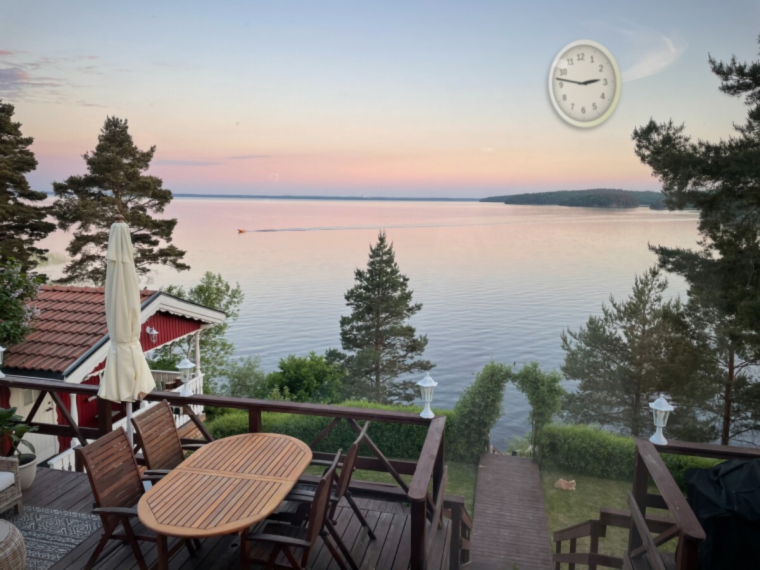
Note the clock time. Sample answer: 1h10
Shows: 2h47
